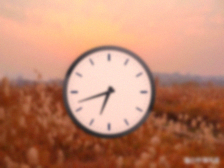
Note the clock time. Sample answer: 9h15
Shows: 6h42
